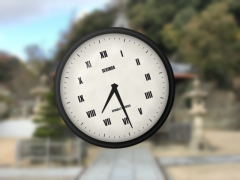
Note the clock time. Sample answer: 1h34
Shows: 7h29
